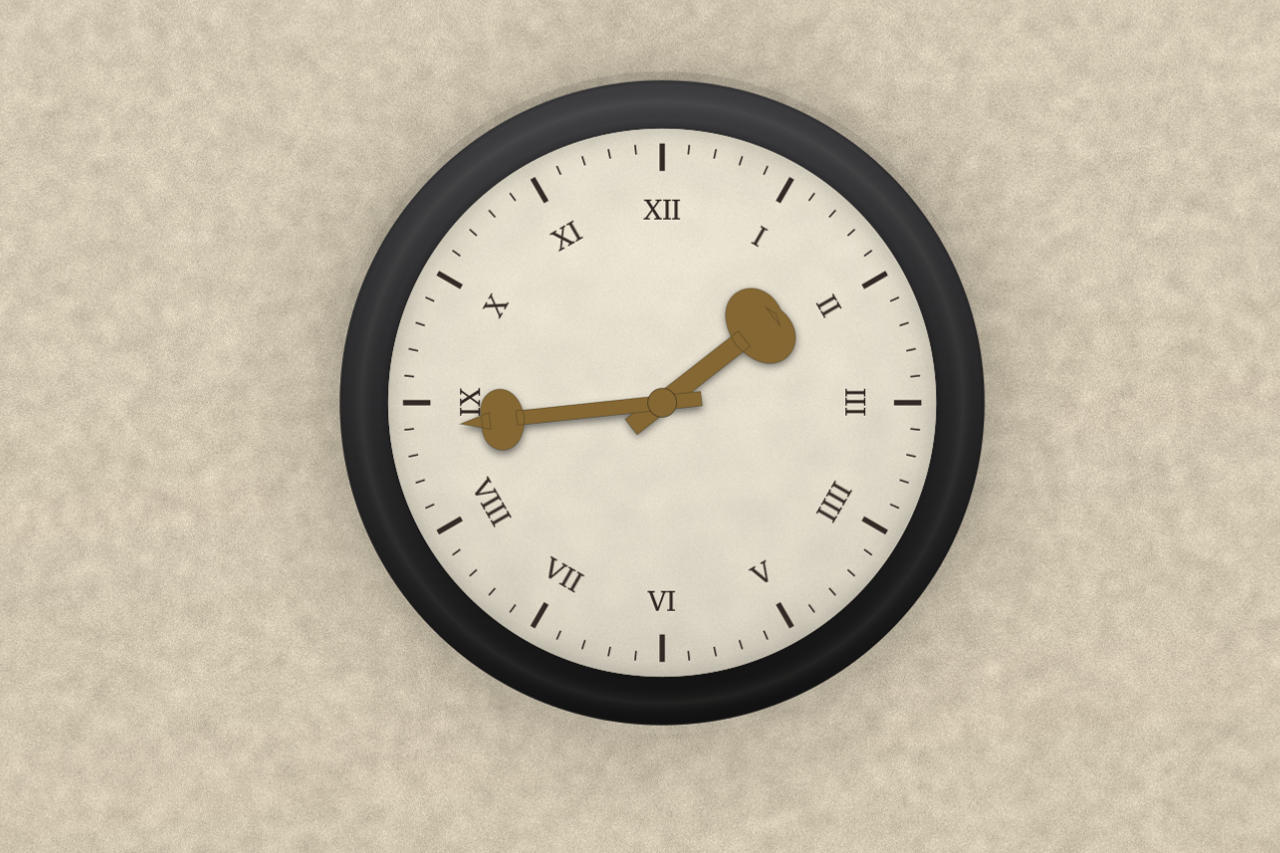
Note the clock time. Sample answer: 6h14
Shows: 1h44
